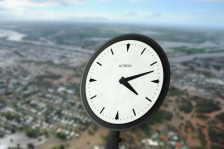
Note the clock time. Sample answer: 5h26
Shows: 4h12
